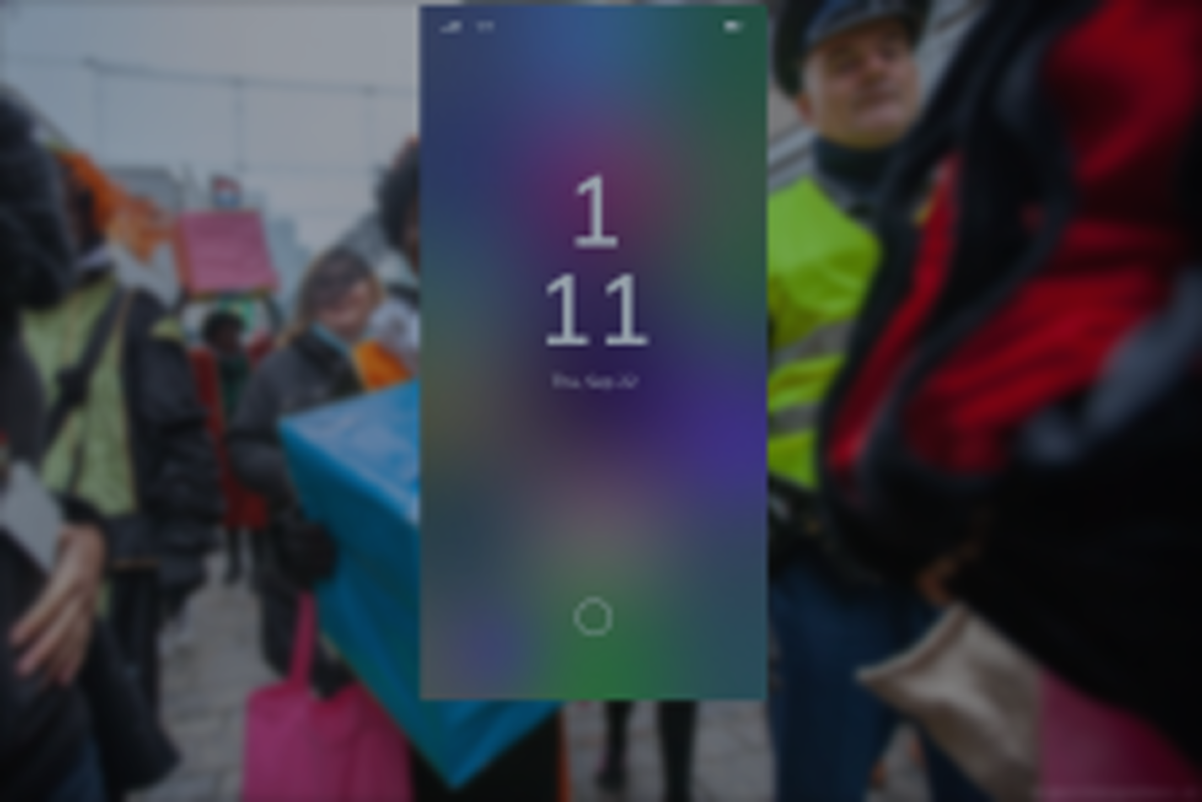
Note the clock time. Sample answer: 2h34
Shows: 1h11
